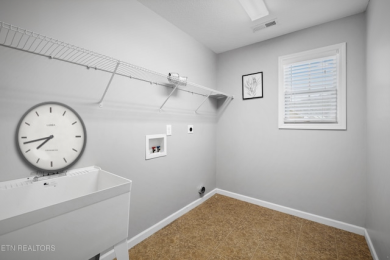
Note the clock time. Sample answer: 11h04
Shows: 7h43
